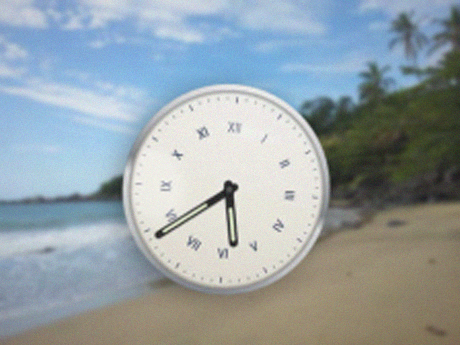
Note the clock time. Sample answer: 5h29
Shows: 5h39
